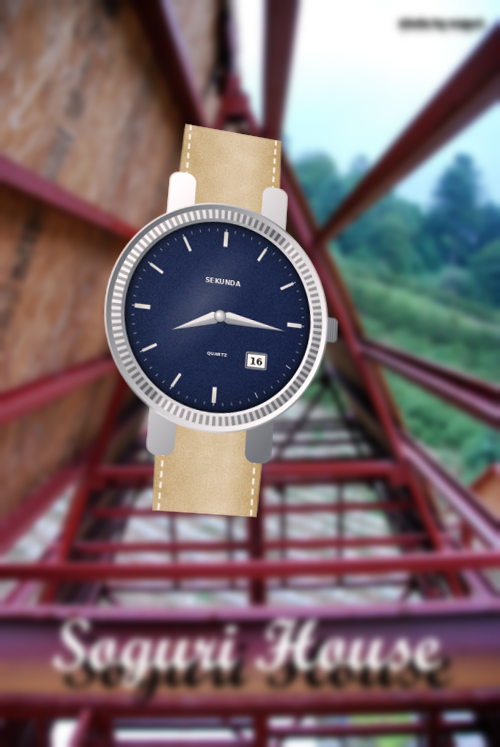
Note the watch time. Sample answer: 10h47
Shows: 8h16
